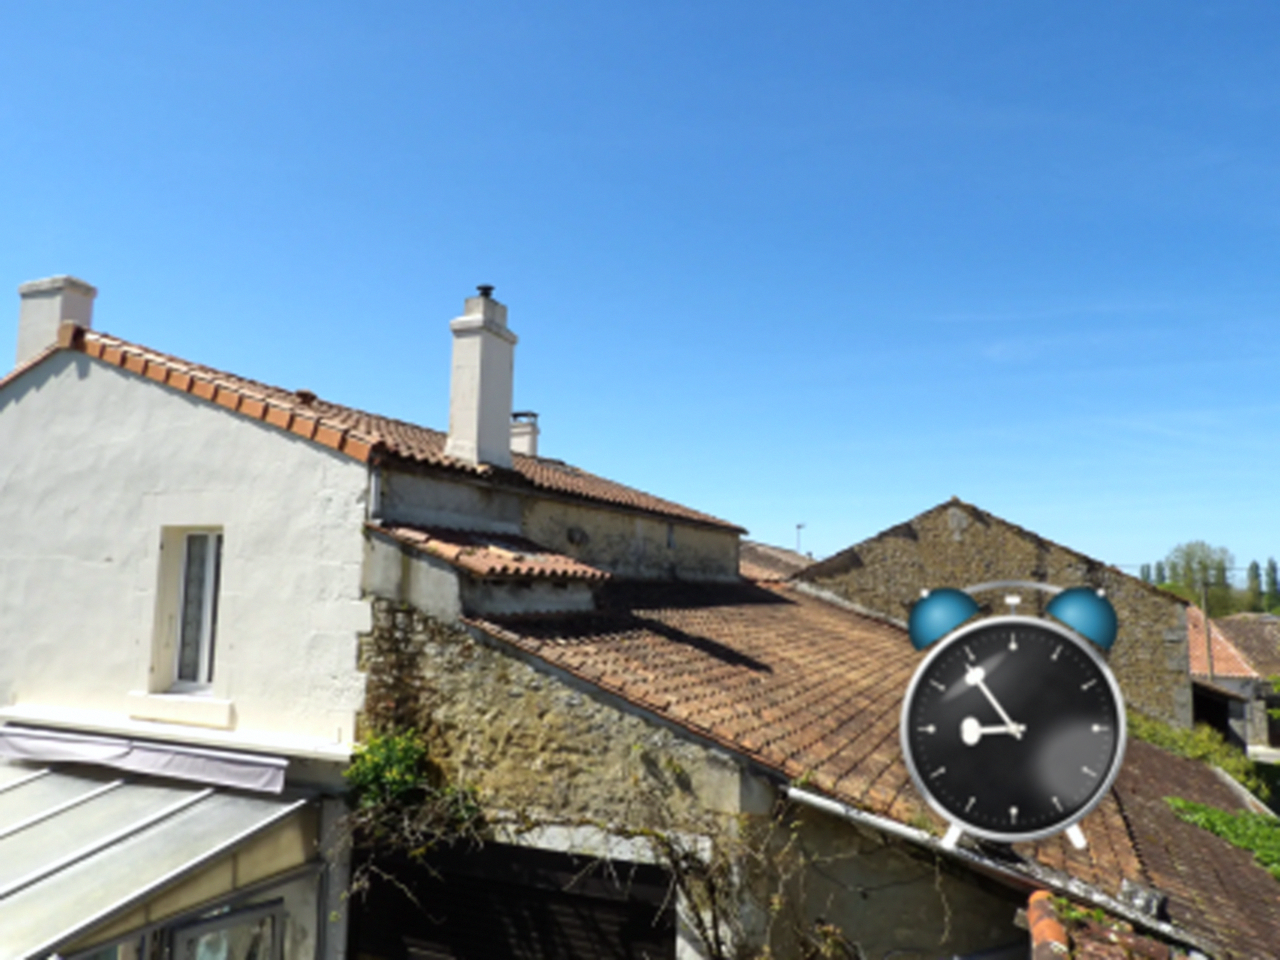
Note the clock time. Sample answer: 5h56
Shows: 8h54
